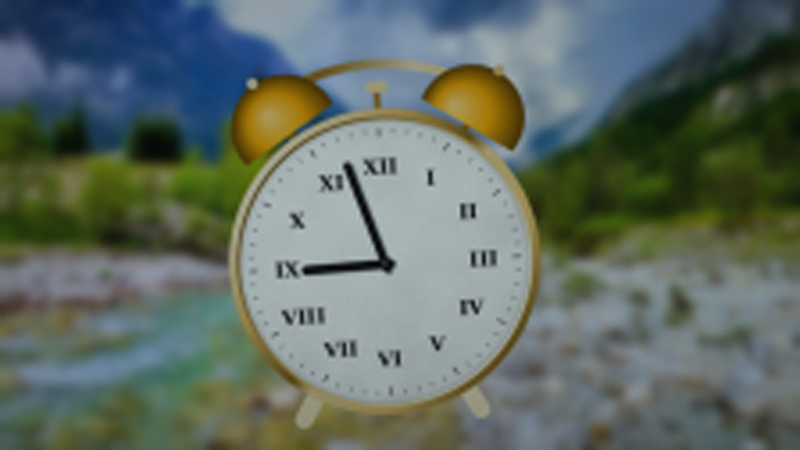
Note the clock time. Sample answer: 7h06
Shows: 8h57
